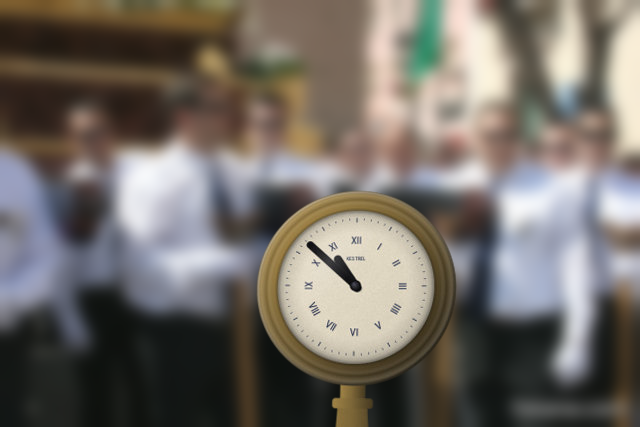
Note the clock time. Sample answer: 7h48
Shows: 10h52
